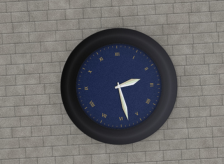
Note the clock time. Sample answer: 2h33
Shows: 2h28
